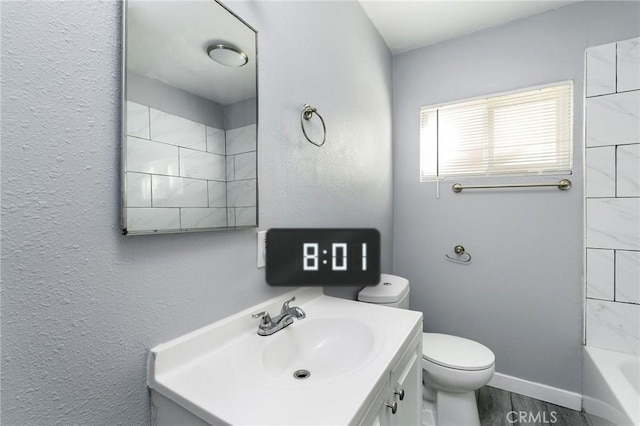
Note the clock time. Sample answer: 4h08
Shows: 8h01
